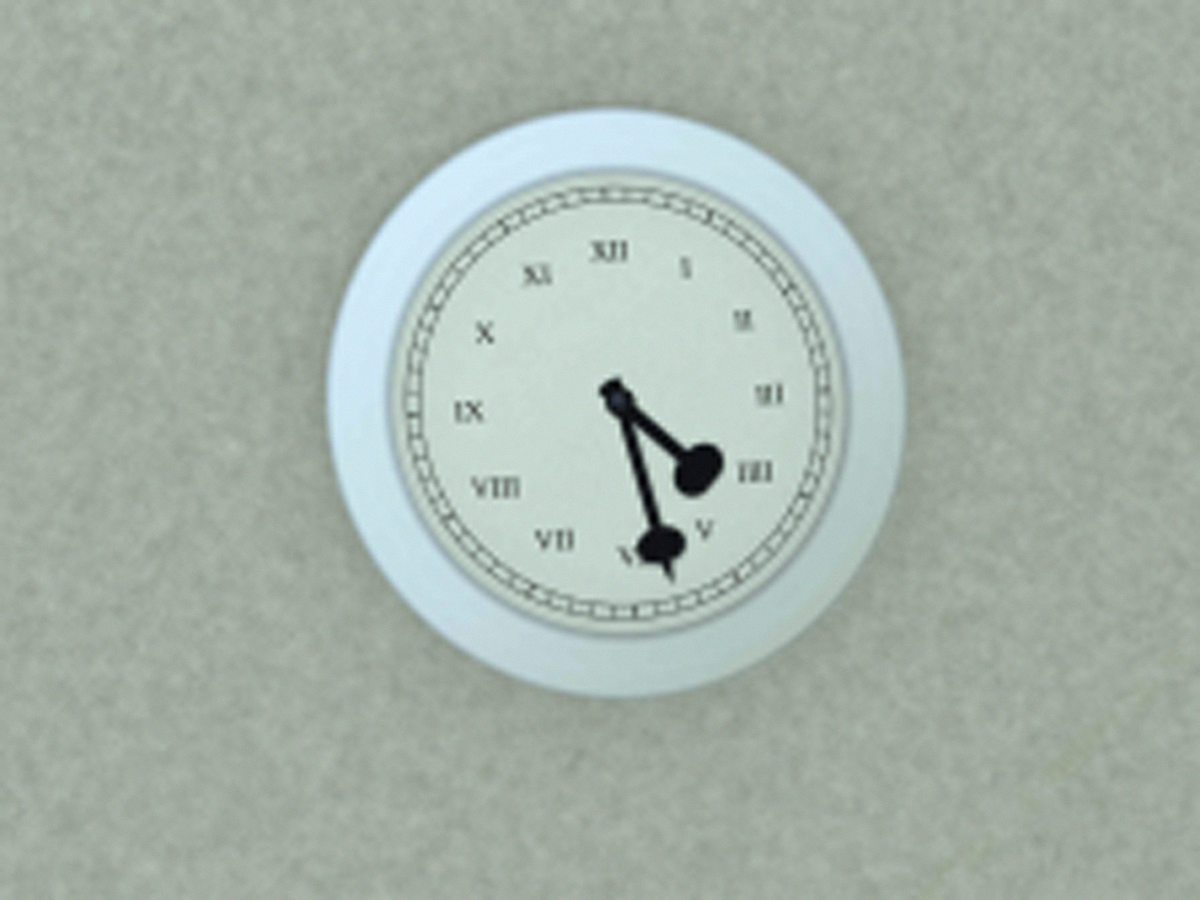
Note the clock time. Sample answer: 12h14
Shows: 4h28
